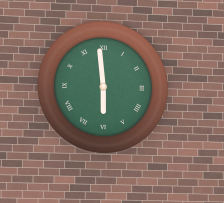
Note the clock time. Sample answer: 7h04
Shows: 5h59
